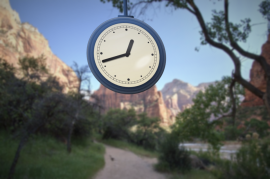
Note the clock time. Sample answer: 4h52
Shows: 12h42
